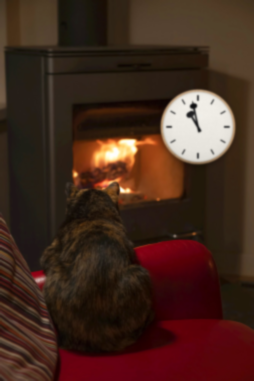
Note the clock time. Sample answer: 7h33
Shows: 10h58
